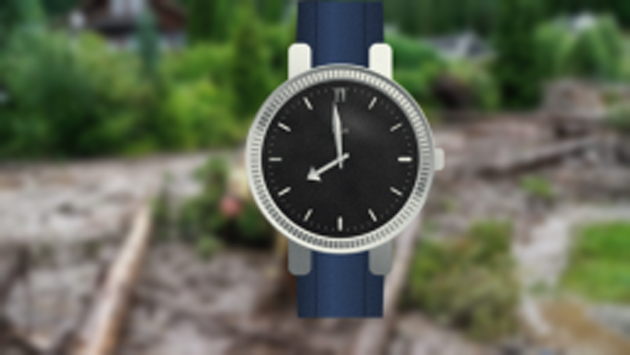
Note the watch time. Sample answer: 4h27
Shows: 7h59
